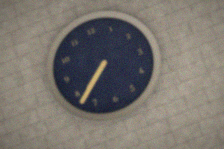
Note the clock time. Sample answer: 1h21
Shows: 7h38
